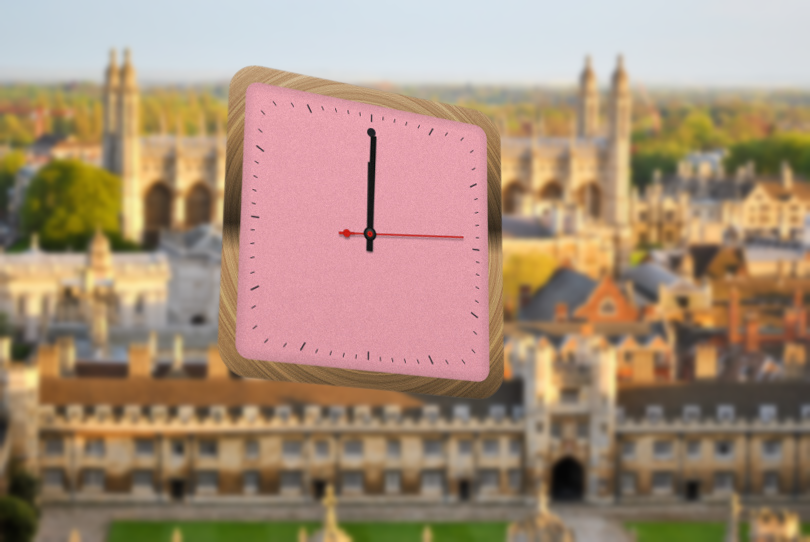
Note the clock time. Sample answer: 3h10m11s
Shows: 12h00m14s
